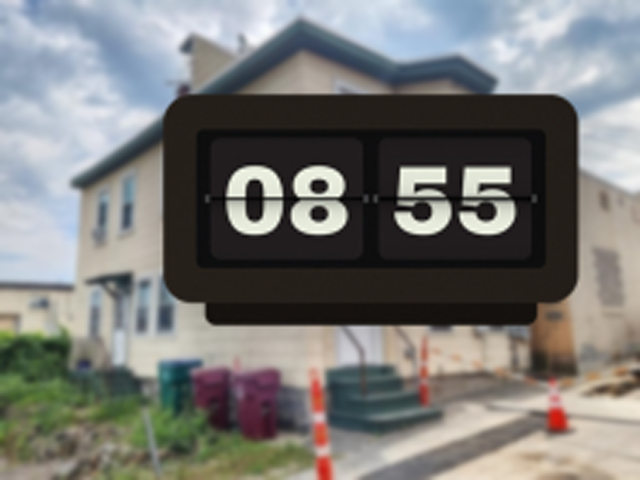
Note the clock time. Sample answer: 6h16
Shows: 8h55
